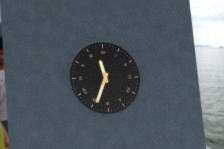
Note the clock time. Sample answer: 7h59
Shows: 11h34
